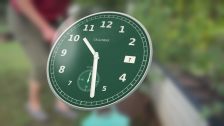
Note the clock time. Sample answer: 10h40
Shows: 10h28
